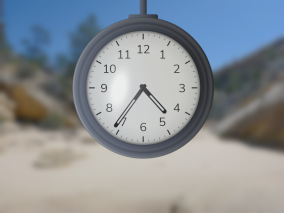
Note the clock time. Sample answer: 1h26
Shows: 4h36
